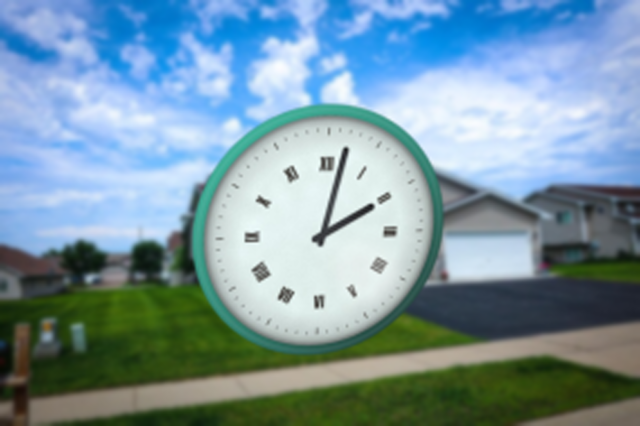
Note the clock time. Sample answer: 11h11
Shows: 2h02
